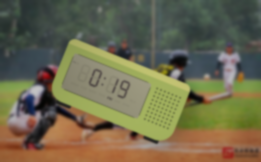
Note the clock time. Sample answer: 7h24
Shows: 0h19
